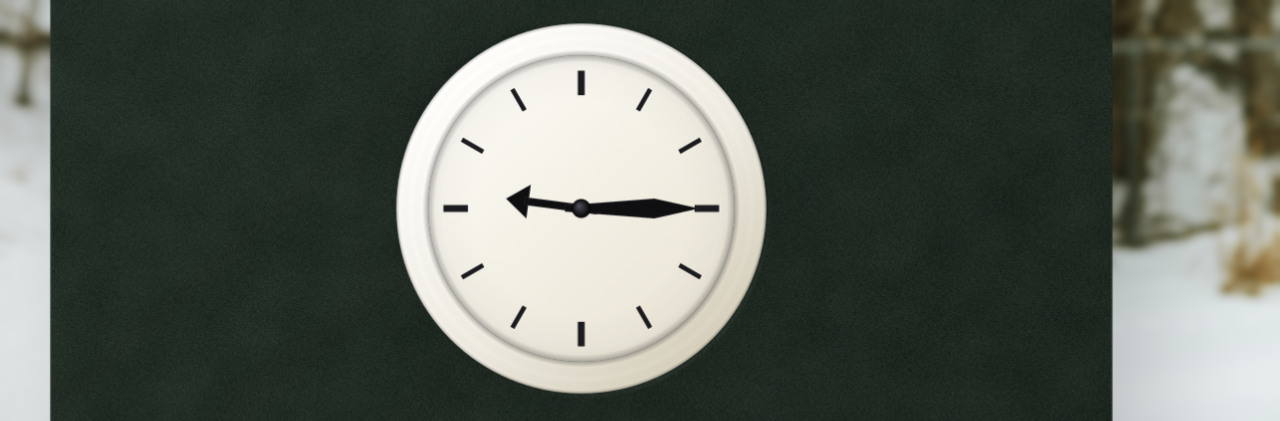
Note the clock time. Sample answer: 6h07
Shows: 9h15
